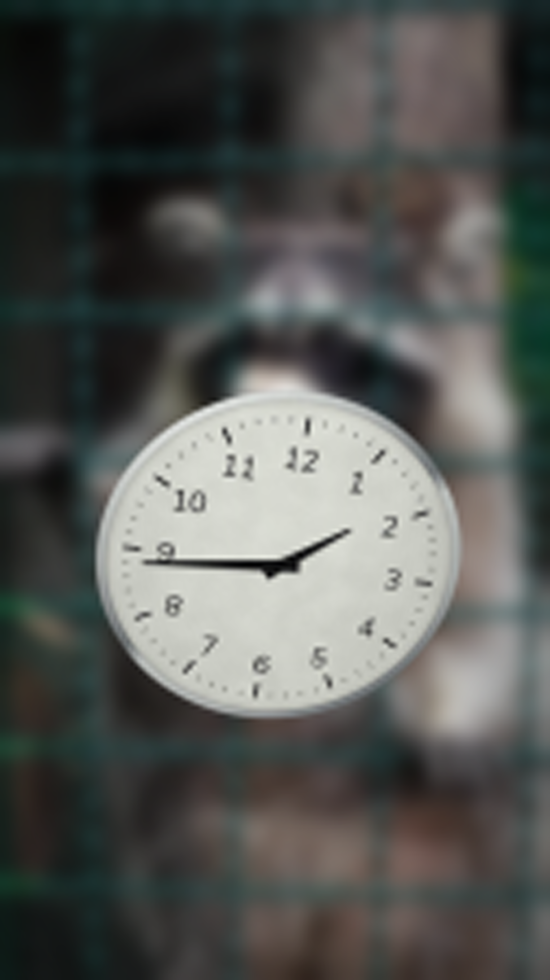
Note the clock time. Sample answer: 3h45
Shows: 1h44
